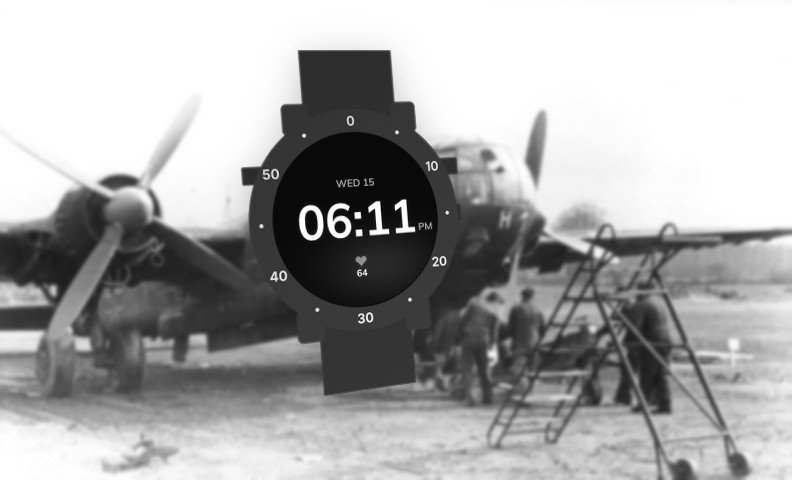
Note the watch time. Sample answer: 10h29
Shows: 6h11
